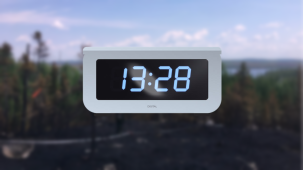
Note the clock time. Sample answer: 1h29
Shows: 13h28
